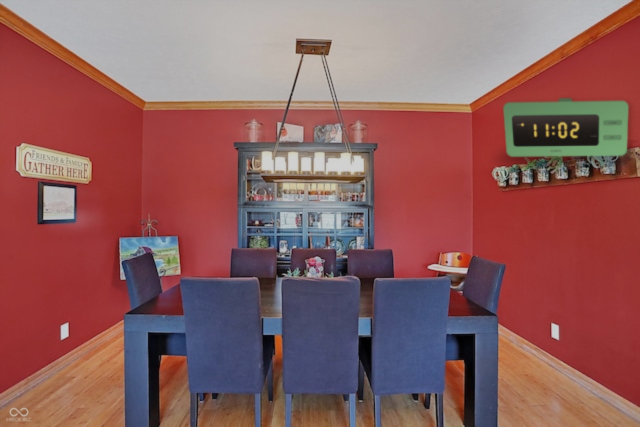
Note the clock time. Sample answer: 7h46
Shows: 11h02
